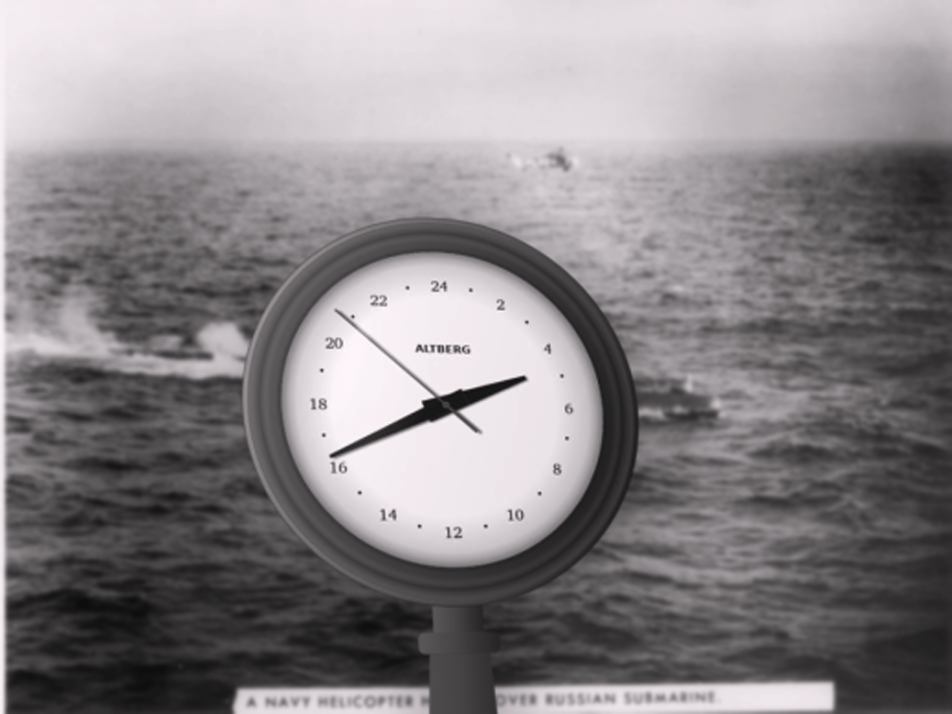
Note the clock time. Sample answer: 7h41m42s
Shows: 4h40m52s
